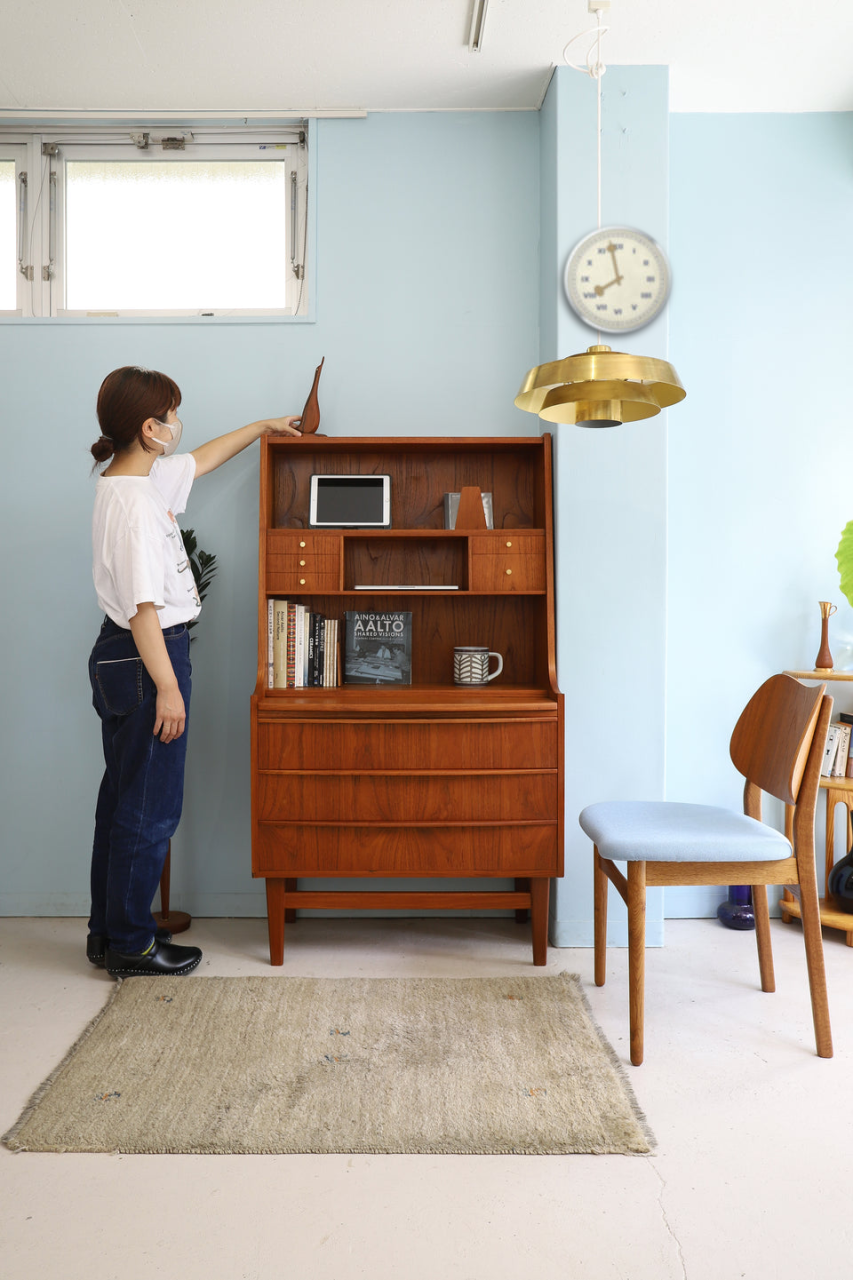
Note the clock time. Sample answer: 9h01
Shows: 7h58
